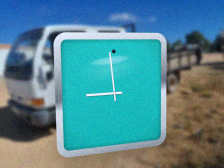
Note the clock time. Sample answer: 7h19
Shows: 8h59
